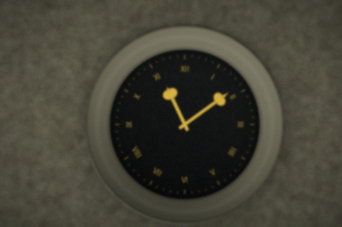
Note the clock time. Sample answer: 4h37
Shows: 11h09
